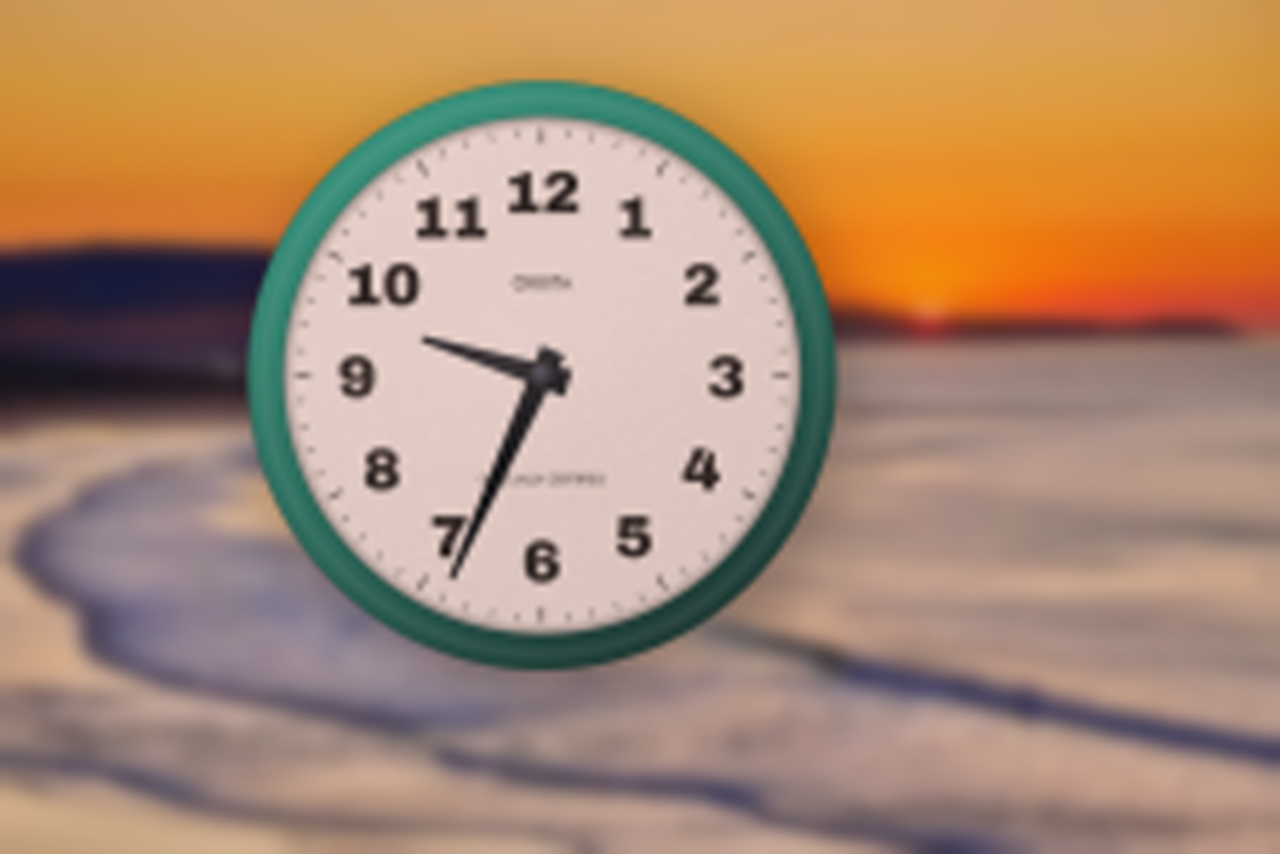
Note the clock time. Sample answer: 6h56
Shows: 9h34
